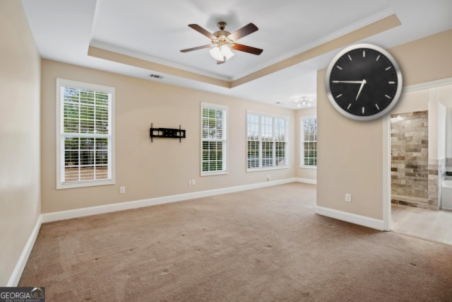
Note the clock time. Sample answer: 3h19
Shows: 6h45
